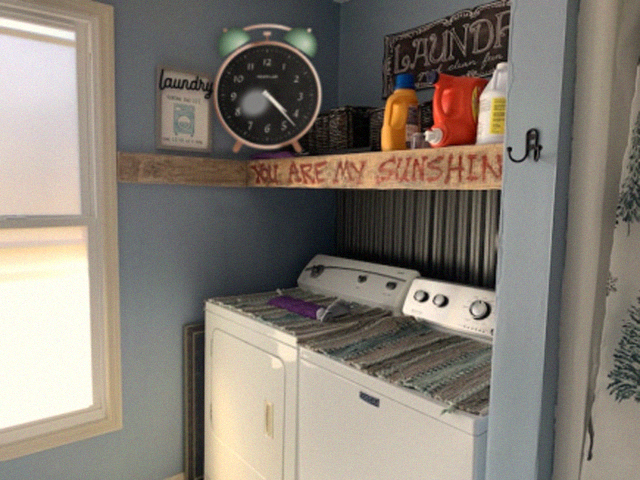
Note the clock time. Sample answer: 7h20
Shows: 4h23
